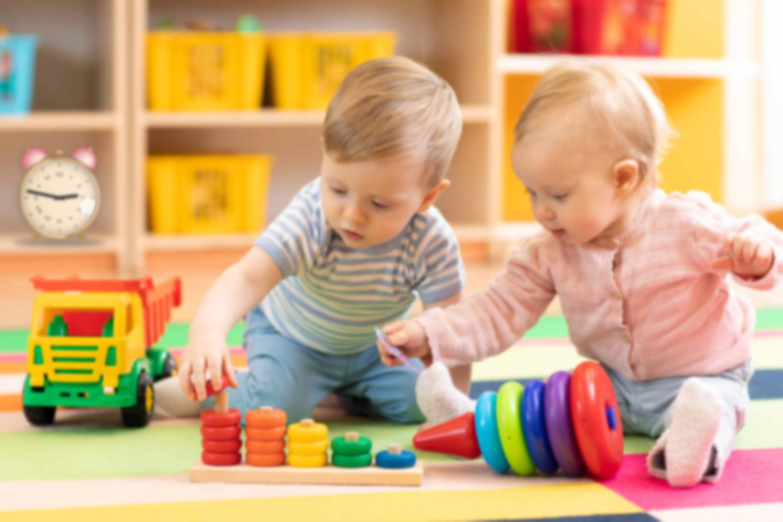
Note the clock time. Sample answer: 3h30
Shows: 2h47
